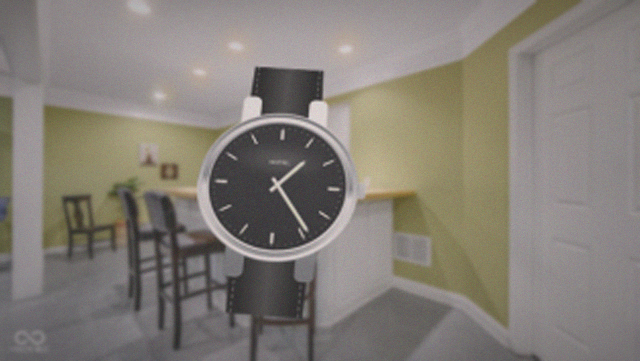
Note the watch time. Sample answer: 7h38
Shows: 1h24
